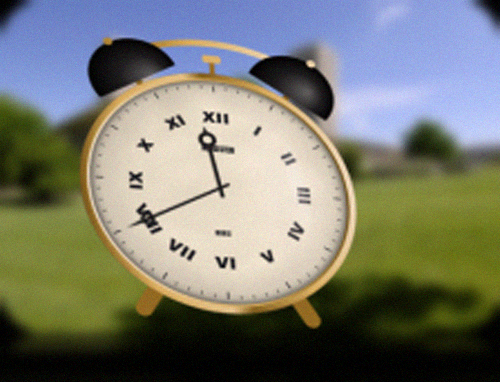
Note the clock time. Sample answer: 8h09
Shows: 11h40
